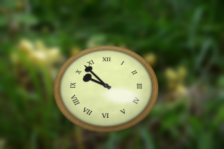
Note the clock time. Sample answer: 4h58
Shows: 9h53
